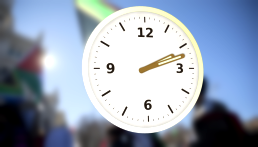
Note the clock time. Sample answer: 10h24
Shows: 2h12
